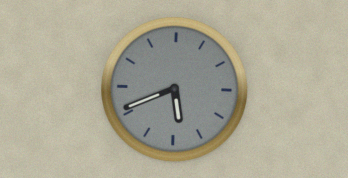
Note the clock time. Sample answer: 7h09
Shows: 5h41
